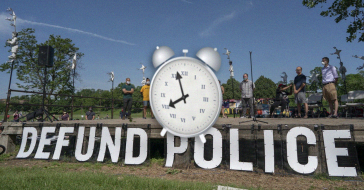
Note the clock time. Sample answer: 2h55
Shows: 7h57
